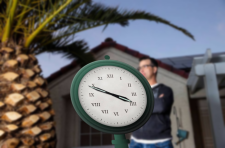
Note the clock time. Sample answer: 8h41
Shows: 3h49
